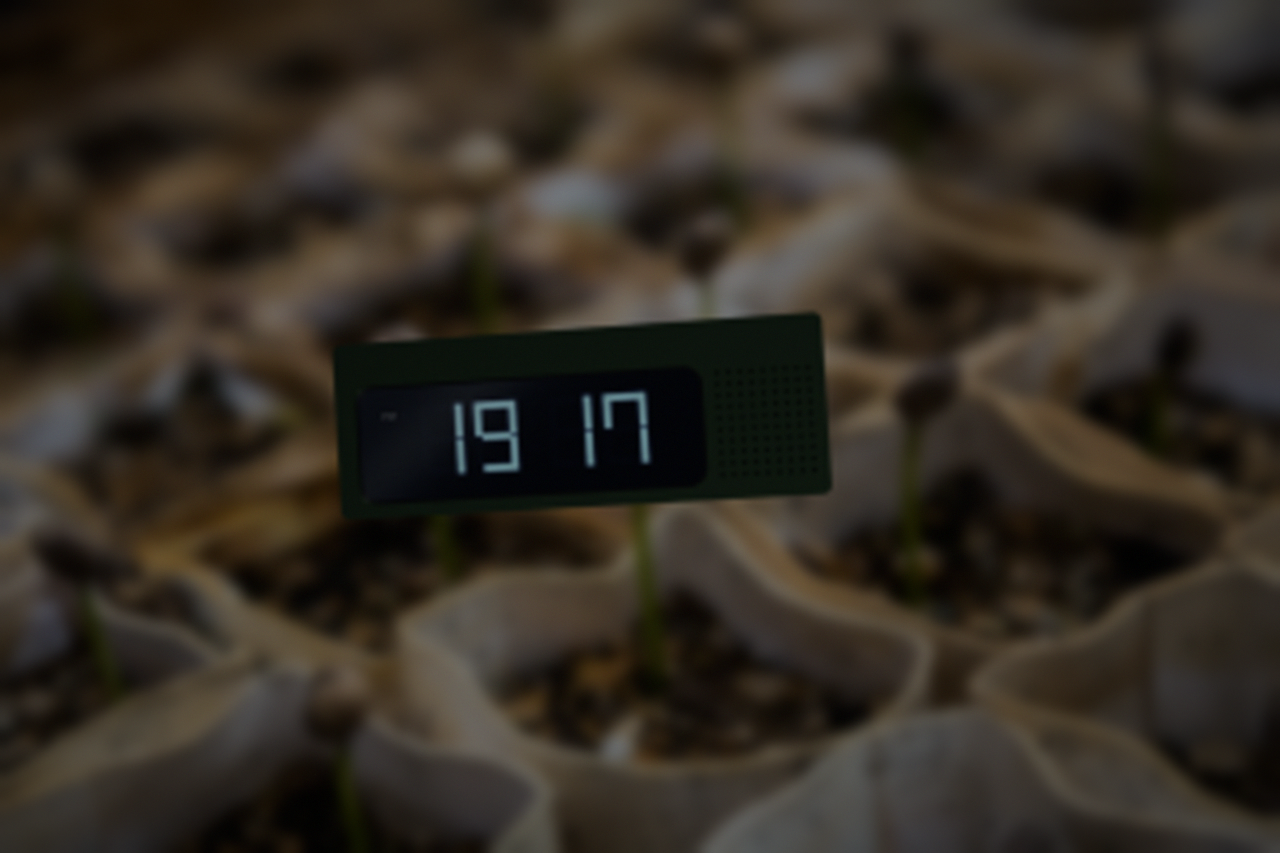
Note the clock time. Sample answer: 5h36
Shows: 19h17
